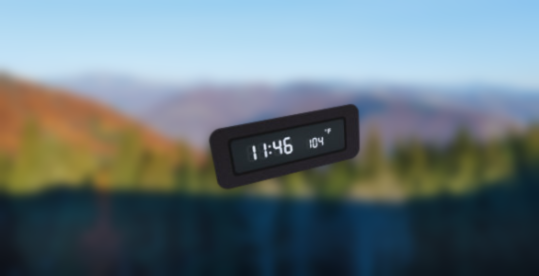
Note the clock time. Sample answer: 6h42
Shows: 11h46
